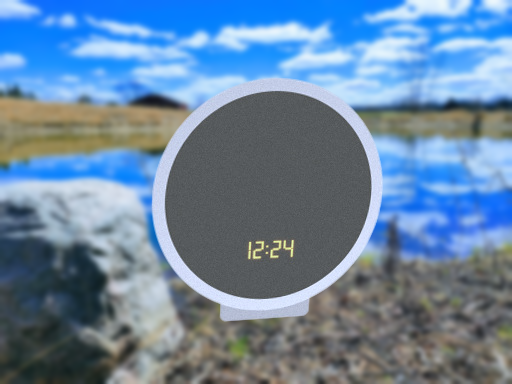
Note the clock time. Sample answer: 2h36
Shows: 12h24
